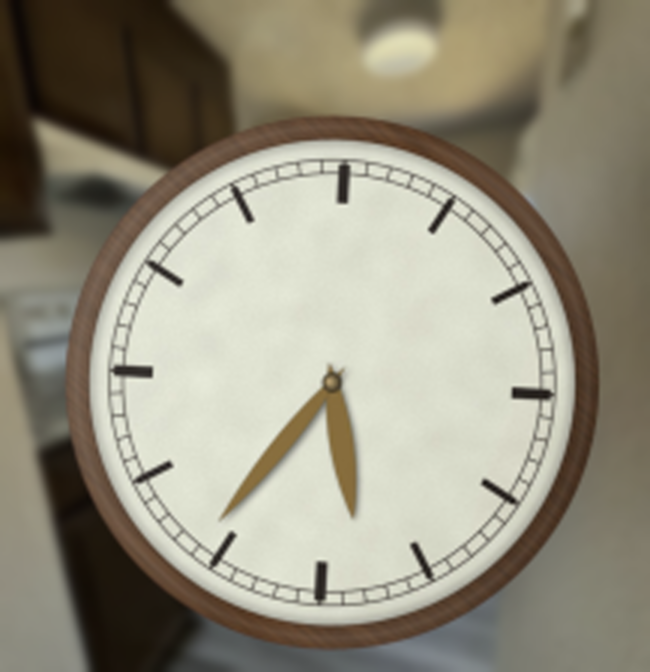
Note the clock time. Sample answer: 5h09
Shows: 5h36
